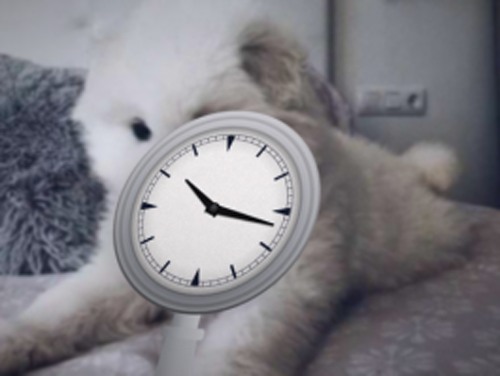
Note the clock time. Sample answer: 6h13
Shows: 10h17
